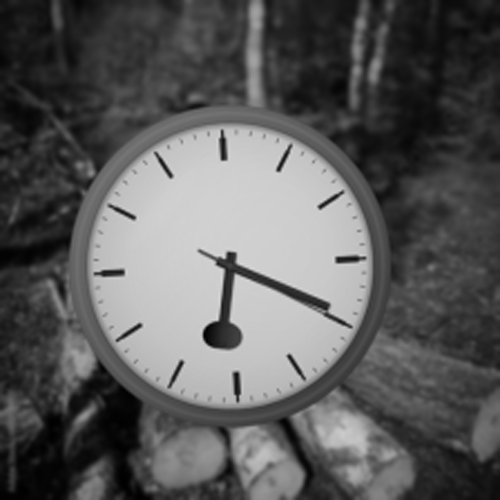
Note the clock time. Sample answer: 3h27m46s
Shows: 6h19m20s
